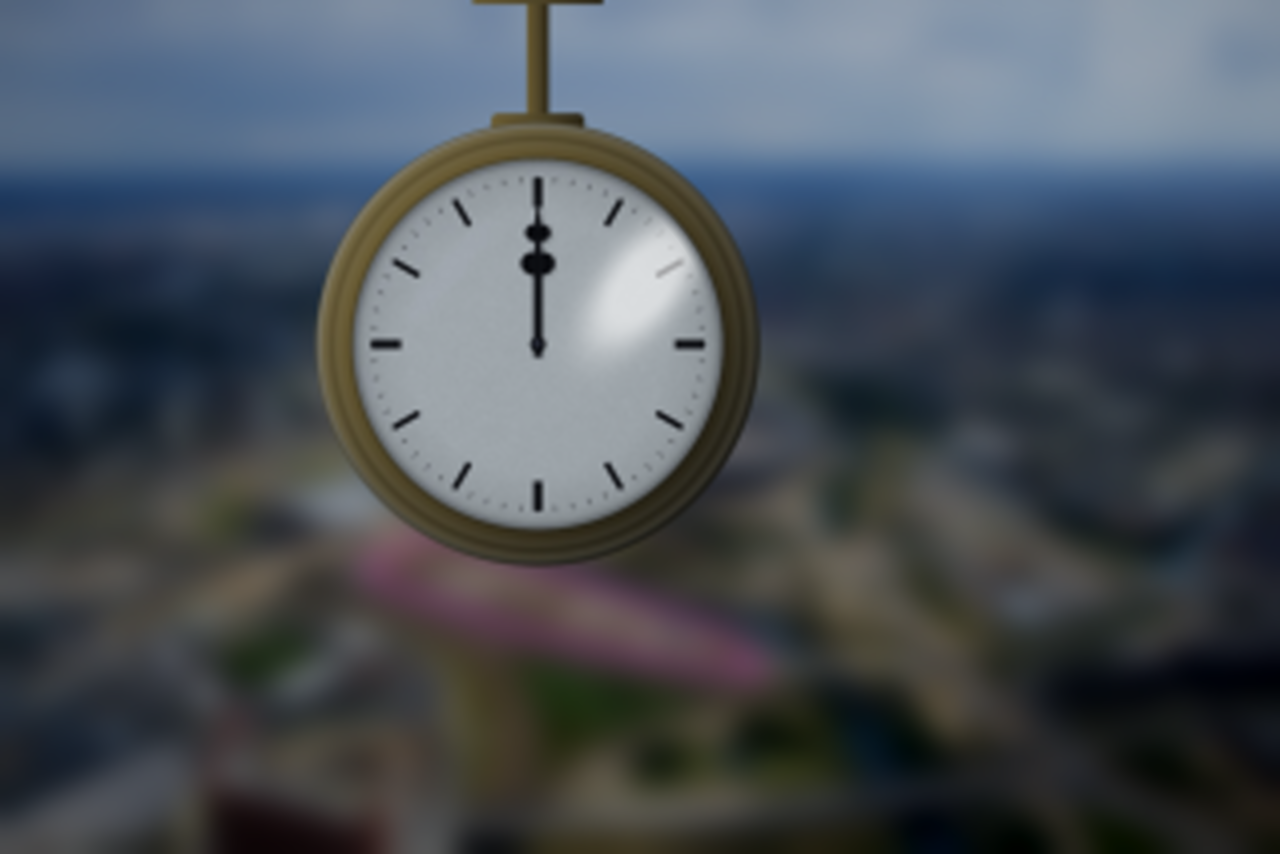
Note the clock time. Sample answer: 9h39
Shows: 12h00
